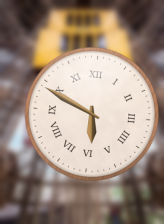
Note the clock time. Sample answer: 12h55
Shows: 5h49
